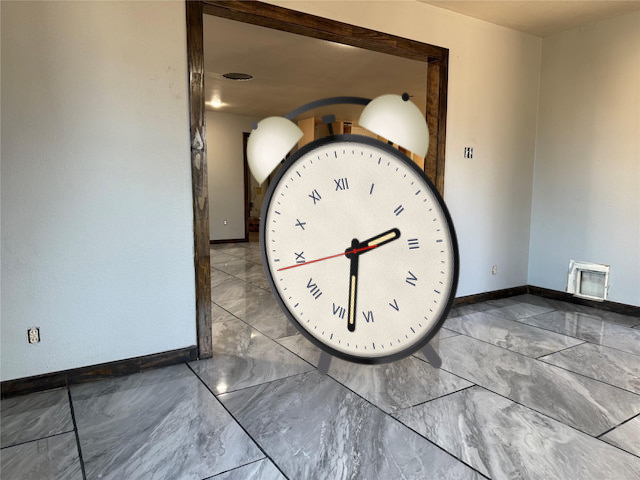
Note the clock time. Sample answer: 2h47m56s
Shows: 2h32m44s
